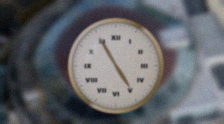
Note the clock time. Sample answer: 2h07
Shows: 4h55
